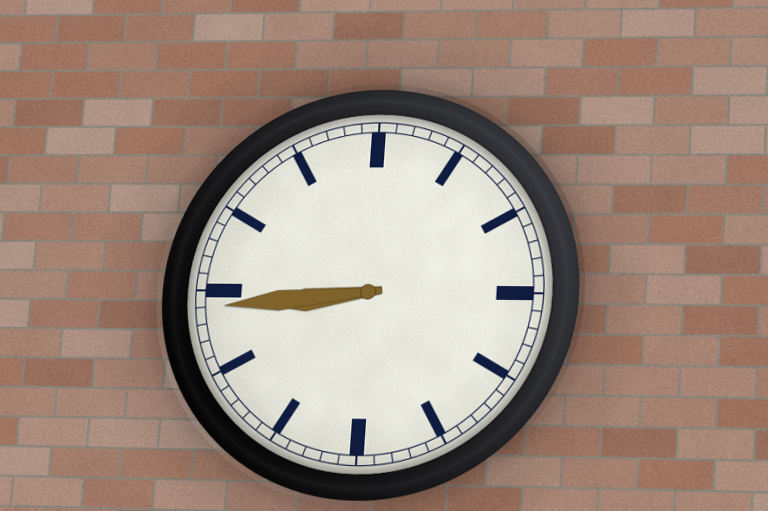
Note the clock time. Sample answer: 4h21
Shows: 8h44
